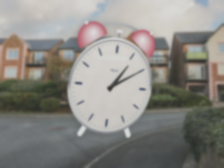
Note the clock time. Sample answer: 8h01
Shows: 1h10
